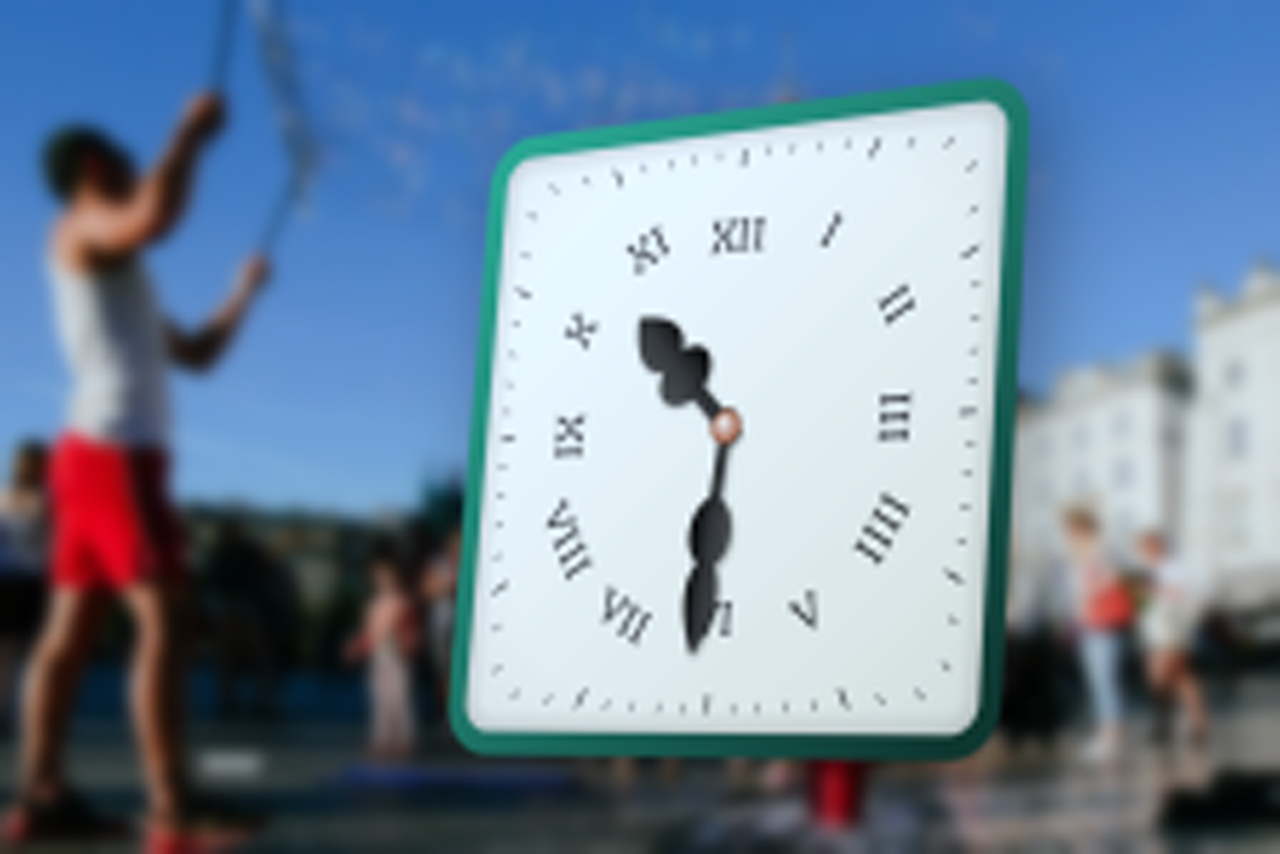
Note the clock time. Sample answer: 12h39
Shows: 10h31
